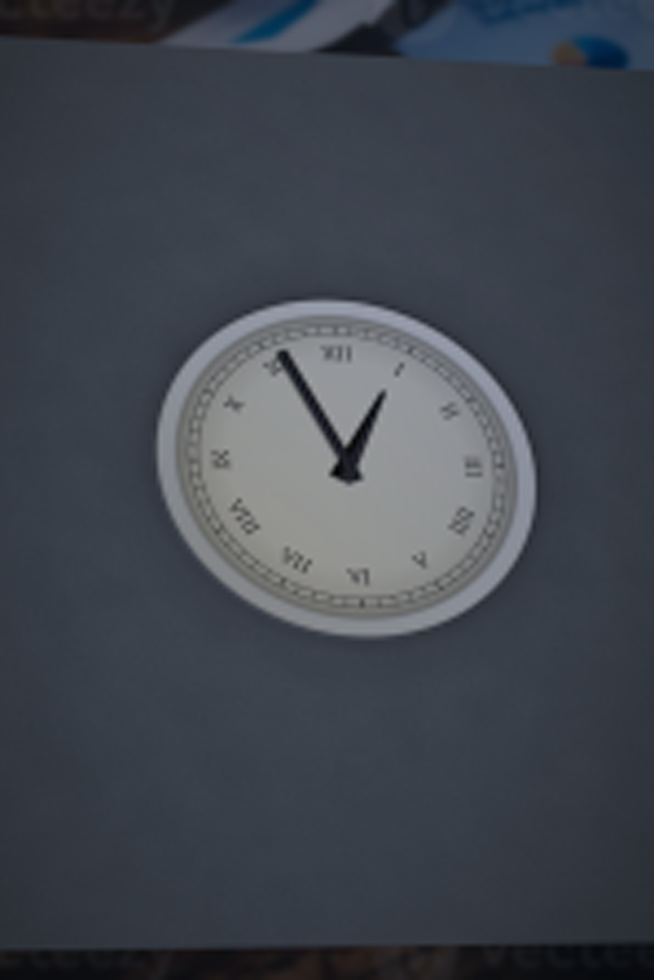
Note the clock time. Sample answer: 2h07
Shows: 12h56
